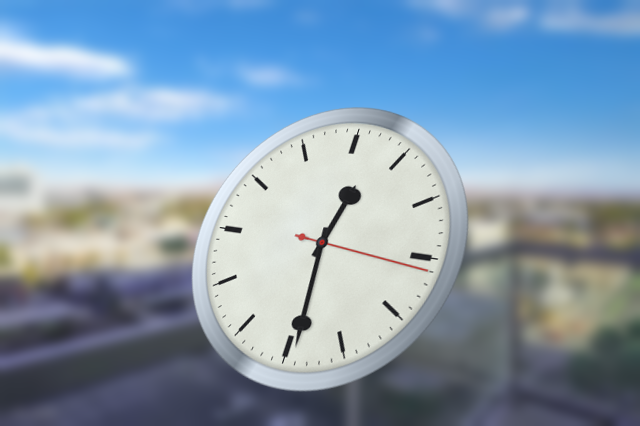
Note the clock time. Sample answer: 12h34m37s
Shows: 12h29m16s
